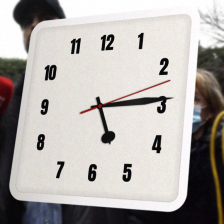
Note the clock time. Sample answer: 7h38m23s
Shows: 5h14m12s
